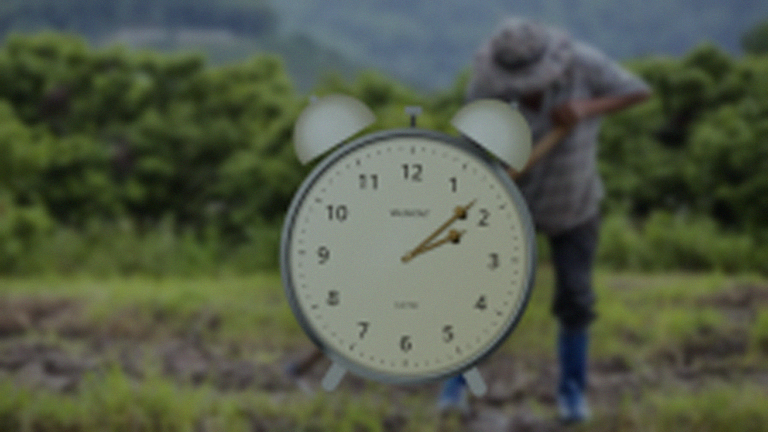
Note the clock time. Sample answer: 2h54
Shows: 2h08
